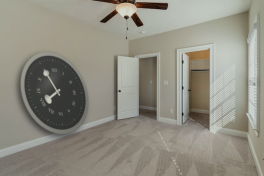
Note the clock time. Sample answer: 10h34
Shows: 7h55
